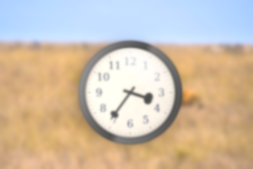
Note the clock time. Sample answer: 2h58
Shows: 3h36
